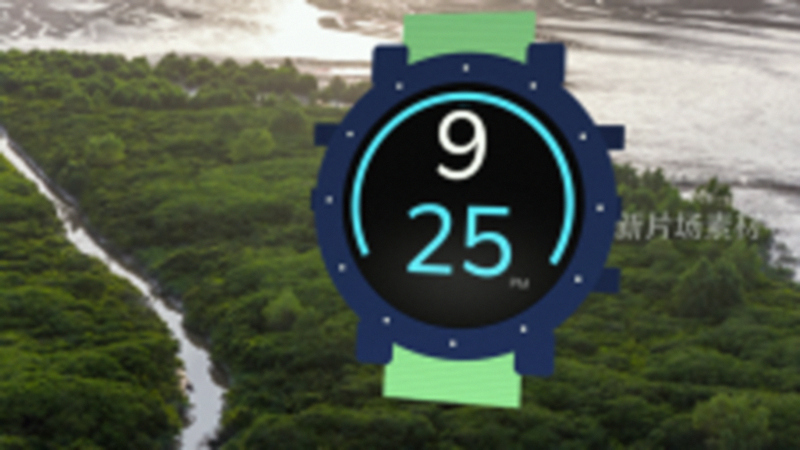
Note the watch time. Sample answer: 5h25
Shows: 9h25
